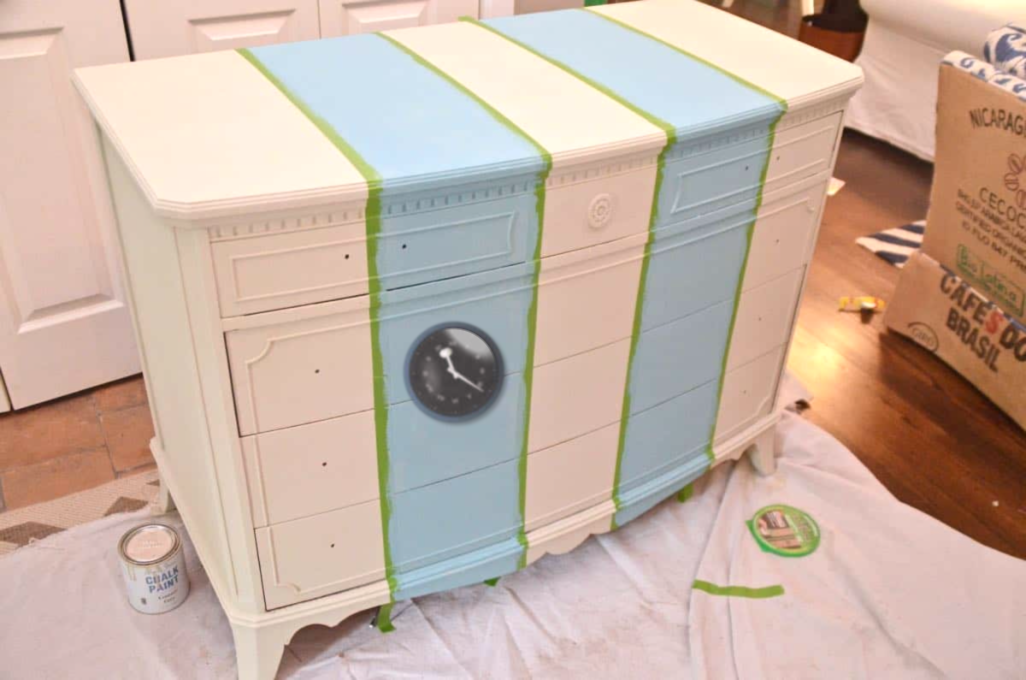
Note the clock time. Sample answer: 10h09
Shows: 11h21
